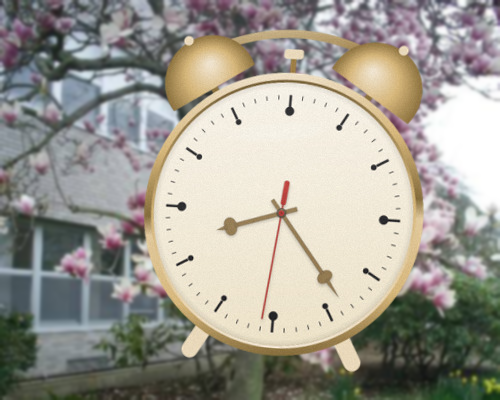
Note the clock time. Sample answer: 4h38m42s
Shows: 8h23m31s
